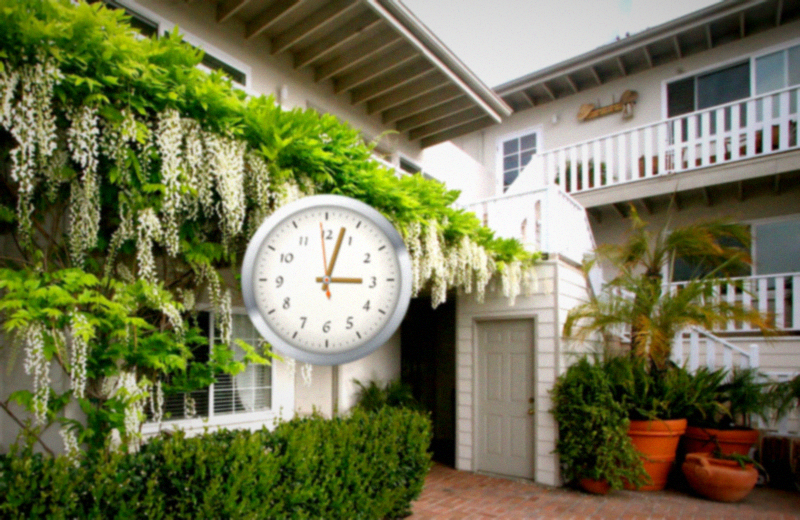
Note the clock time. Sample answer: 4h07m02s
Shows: 3h02m59s
